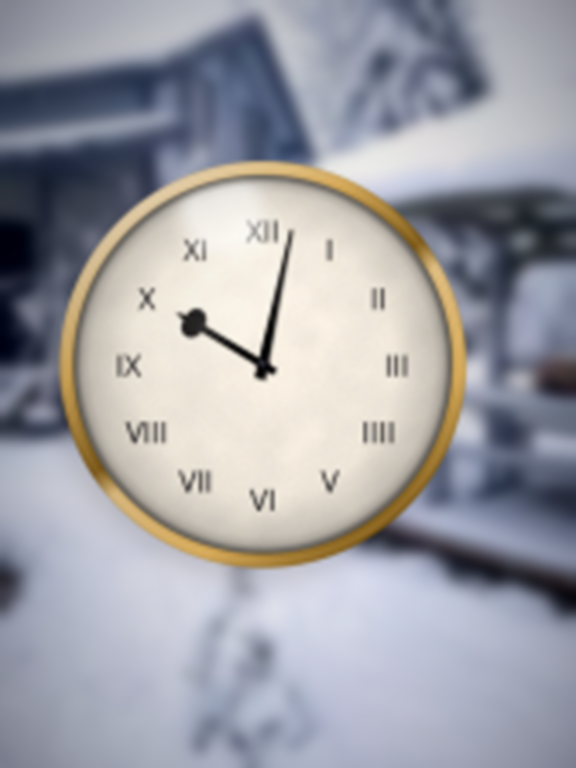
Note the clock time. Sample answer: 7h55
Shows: 10h02
